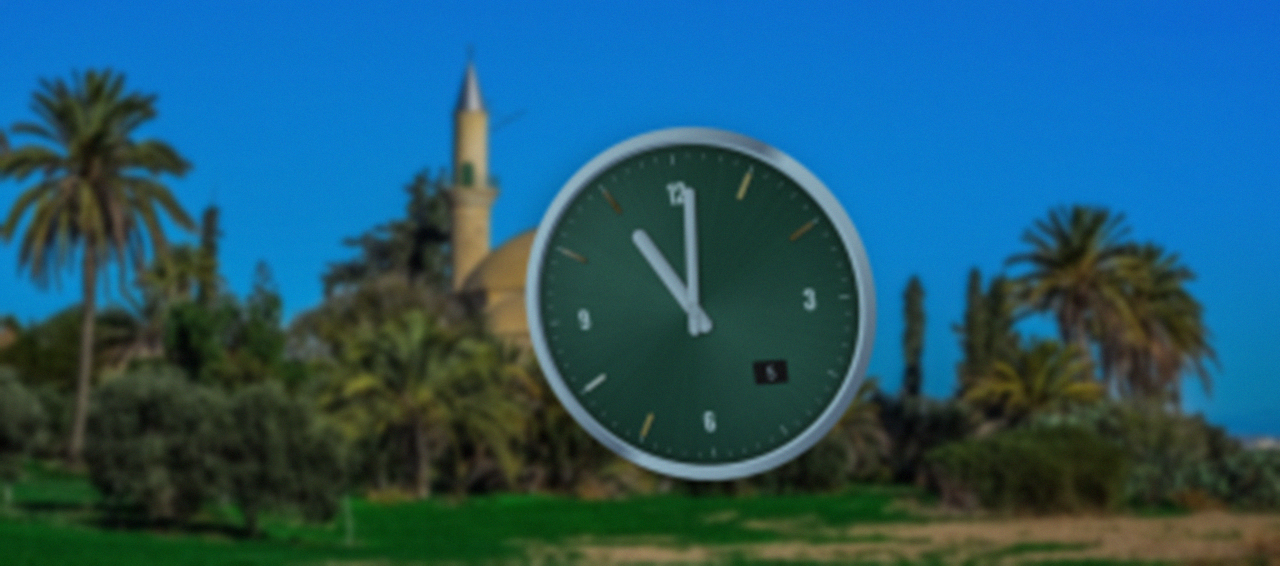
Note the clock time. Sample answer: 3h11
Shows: 11h01
